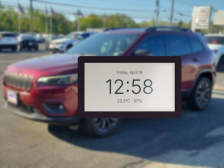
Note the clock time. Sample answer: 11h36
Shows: 12h58
